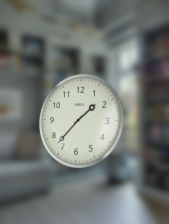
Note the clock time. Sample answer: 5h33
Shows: 1h37
